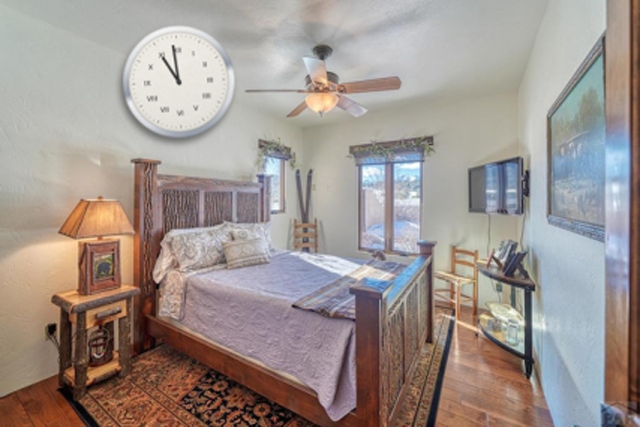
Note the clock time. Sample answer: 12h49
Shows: 10h59
